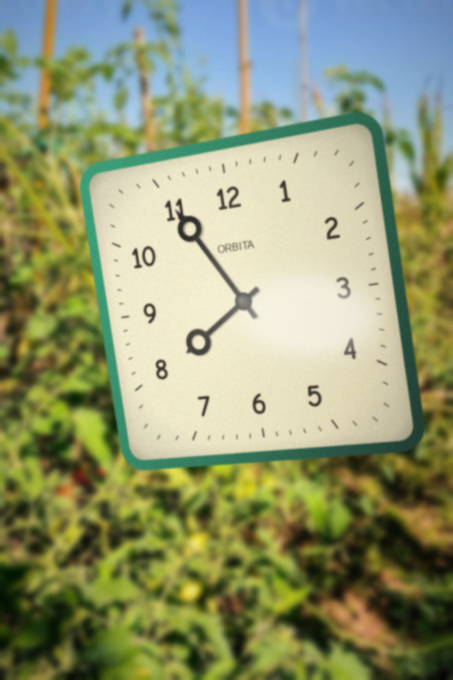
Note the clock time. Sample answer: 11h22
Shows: 7h55
